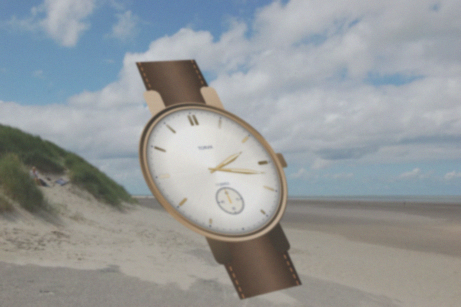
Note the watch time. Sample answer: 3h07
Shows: 2h17
